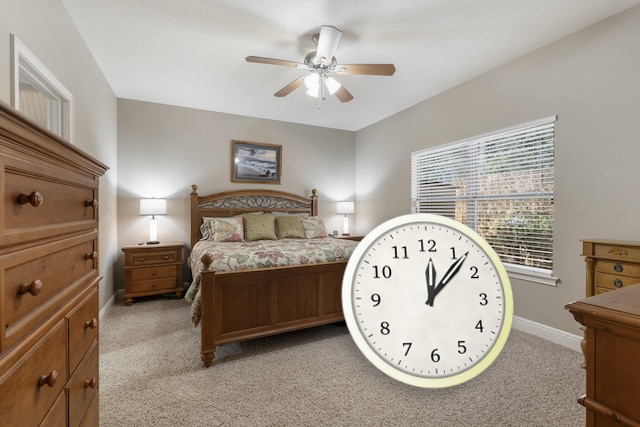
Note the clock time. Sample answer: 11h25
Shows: 12h07
